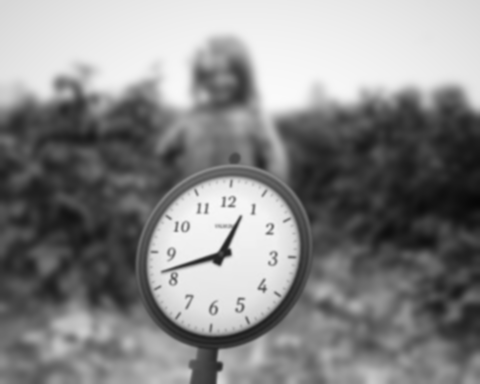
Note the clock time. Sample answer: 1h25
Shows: 12h42
